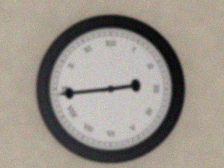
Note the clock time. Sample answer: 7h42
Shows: 2h44
